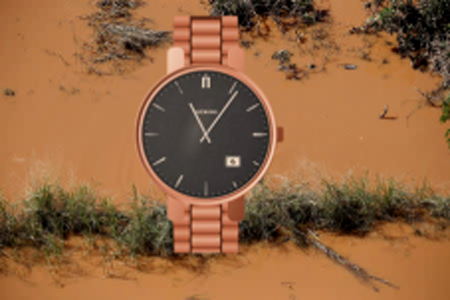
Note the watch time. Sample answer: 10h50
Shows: 11h06
